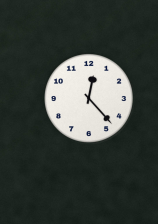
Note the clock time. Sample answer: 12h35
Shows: 12h23
